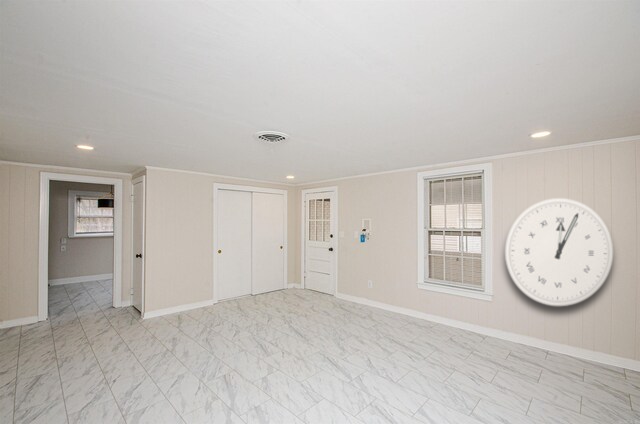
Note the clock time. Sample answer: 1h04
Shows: 12h04
